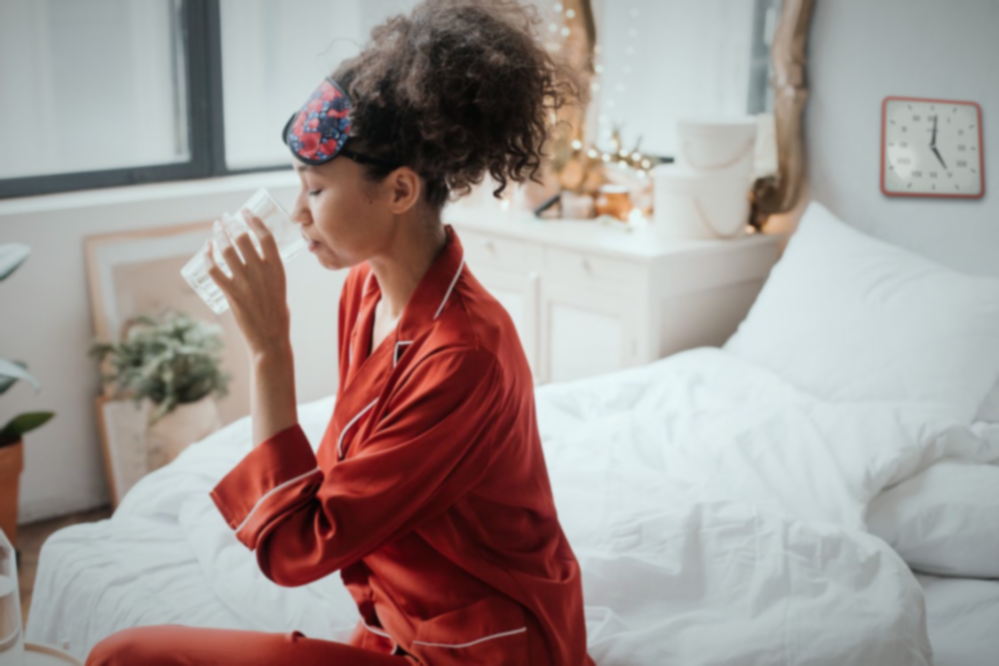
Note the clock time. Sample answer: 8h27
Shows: 5h01
